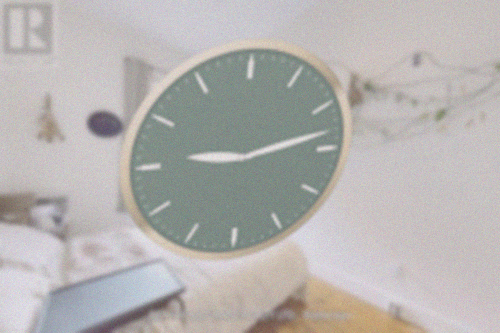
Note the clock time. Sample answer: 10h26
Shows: 9h13
